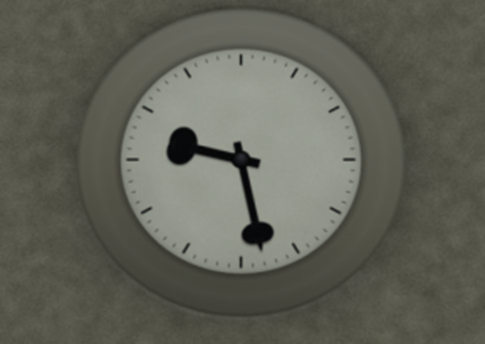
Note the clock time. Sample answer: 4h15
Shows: 9h28
